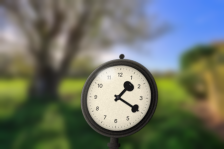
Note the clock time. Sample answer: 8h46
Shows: 1h20
